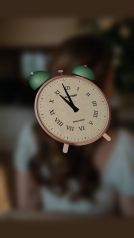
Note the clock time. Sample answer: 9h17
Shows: 10h59
